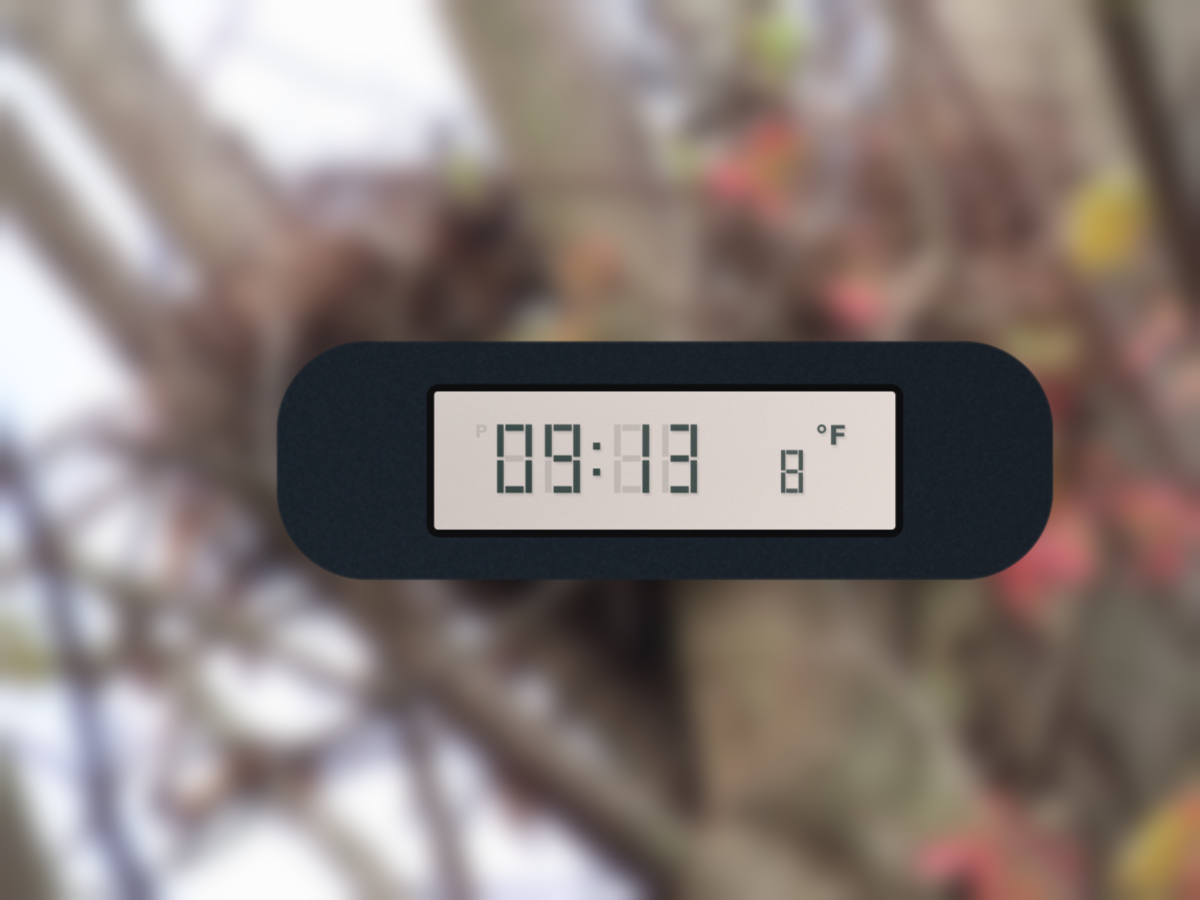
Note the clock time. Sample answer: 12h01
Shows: 9h13
